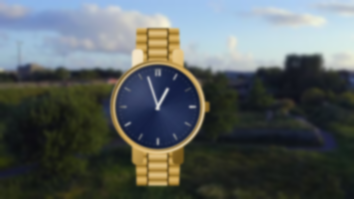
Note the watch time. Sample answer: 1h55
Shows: 12h57
